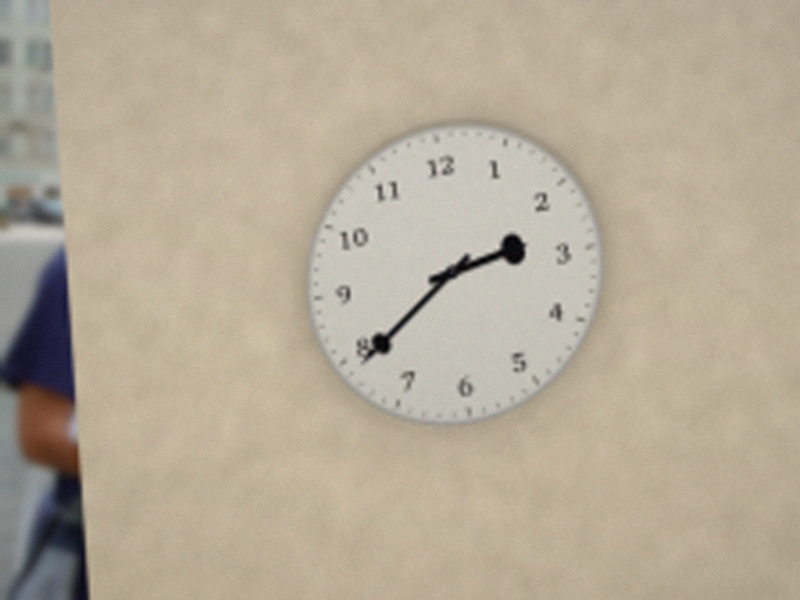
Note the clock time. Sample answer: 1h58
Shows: 2h39
